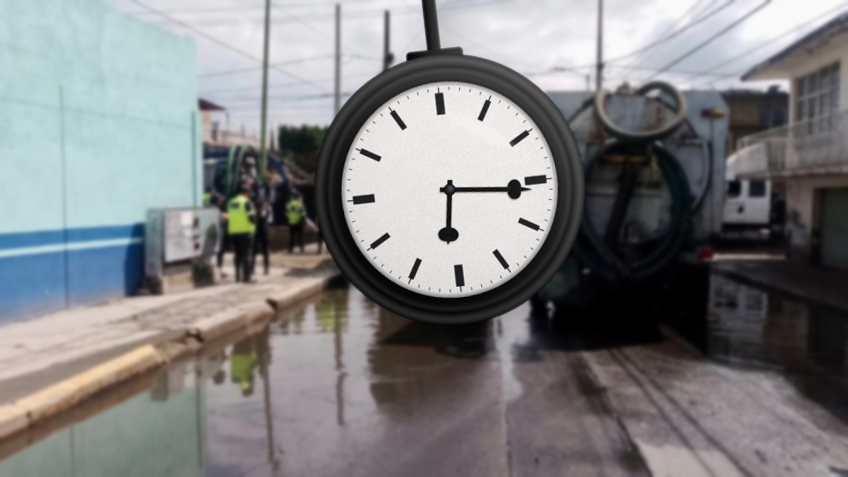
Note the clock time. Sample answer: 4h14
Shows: 6h16
